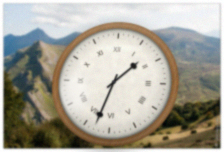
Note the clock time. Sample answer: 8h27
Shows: 1h33
